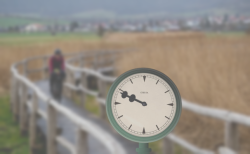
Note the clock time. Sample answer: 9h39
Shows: 9h49
